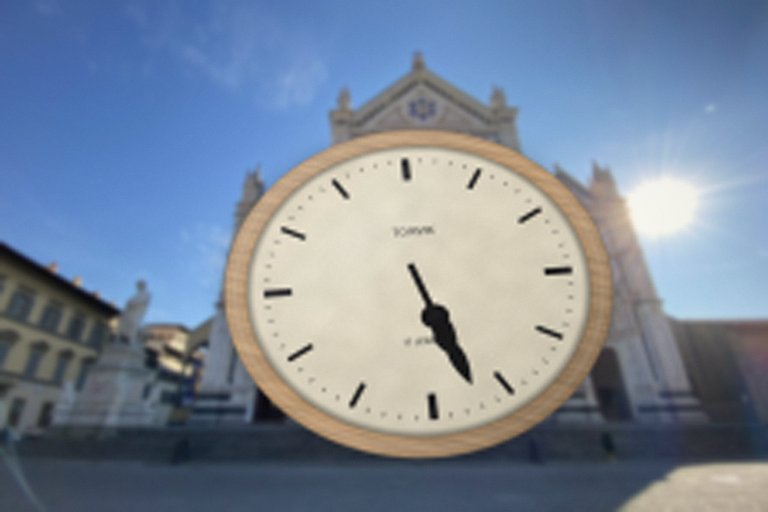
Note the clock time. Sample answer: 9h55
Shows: 5h27
